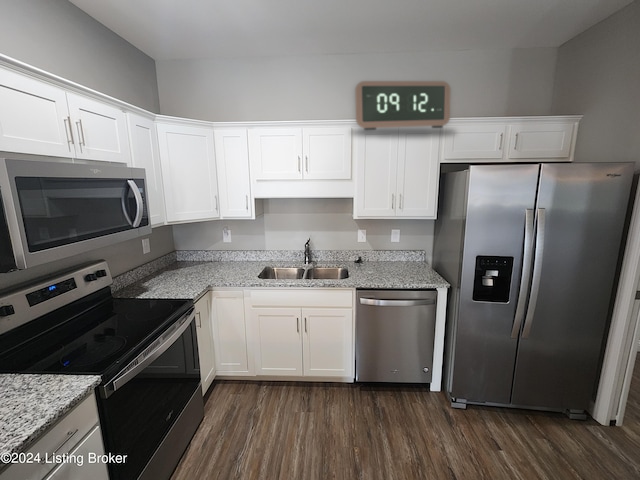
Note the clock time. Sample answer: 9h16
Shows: 9h12
